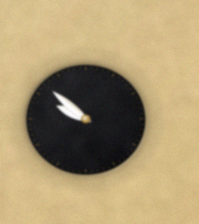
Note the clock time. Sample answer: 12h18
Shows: 9h52
